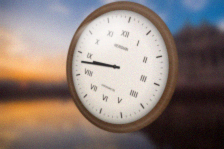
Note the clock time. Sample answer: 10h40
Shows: 8h43
